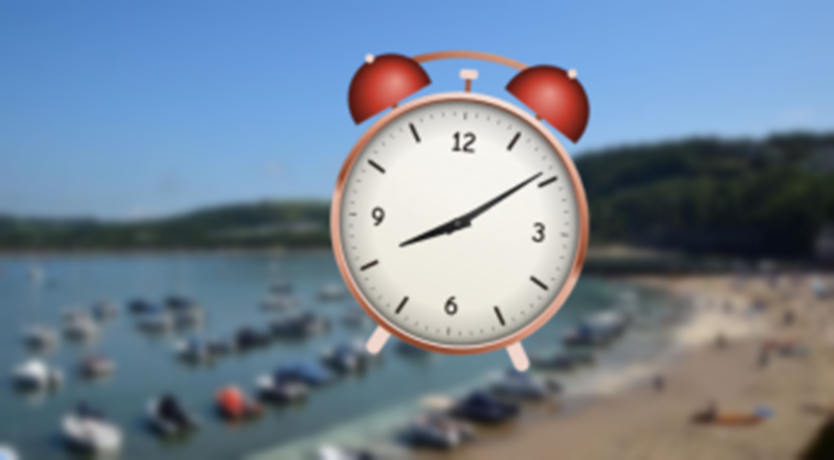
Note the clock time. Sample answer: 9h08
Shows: 8h09
